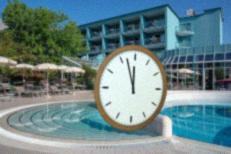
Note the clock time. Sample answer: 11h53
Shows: 11h57
